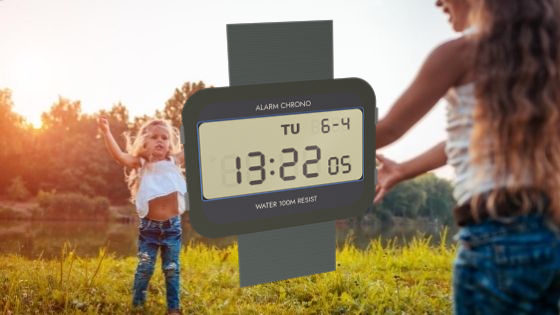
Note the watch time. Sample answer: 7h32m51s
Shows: 13h22m05s
